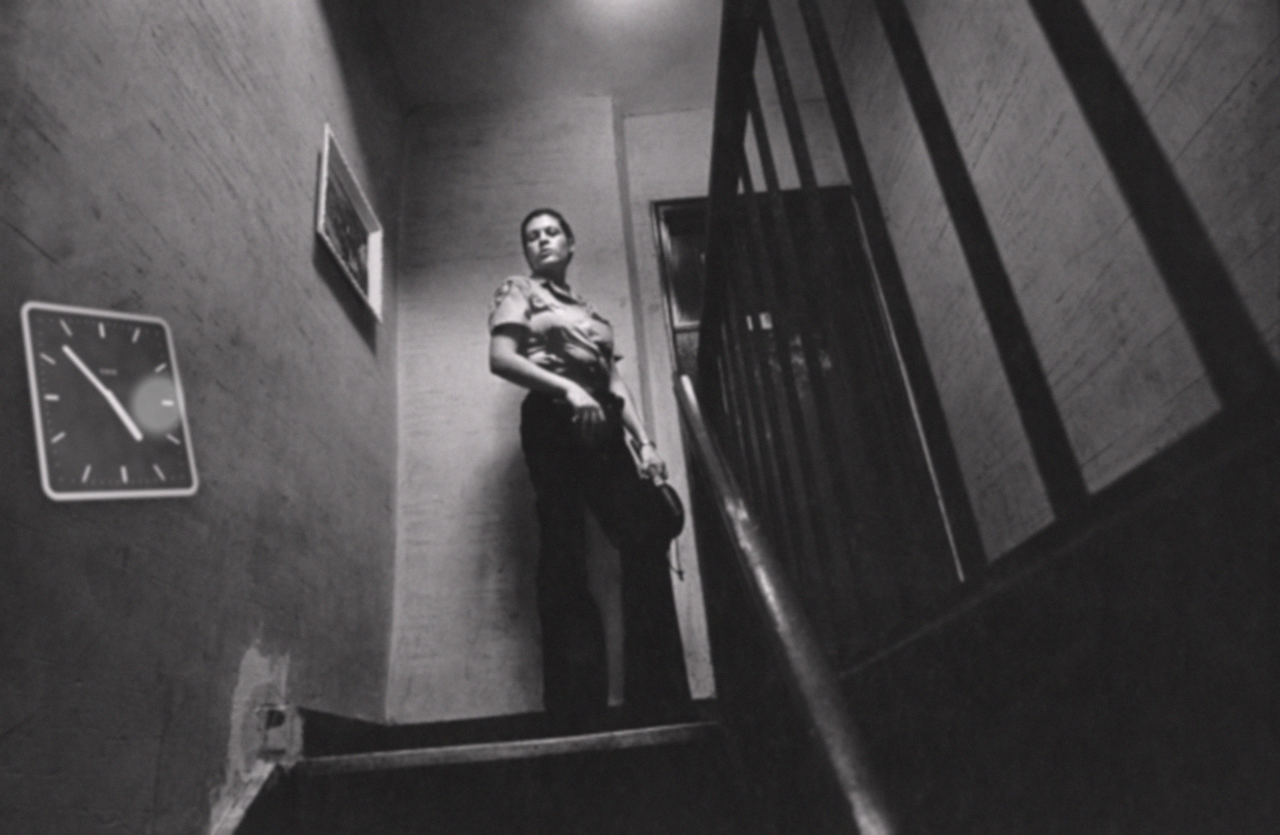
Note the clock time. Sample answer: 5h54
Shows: 4h53
